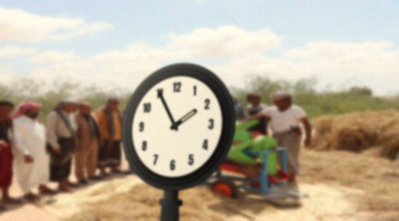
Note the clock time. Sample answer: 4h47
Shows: 1h55
